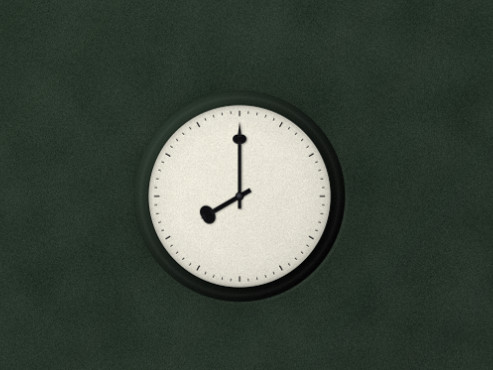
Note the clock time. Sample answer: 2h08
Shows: 8h00
